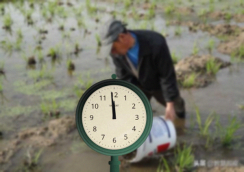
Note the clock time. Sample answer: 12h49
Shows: 11h59
